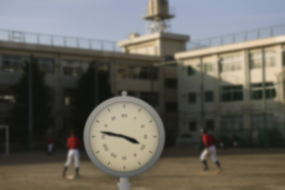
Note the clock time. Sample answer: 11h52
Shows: 3h47
